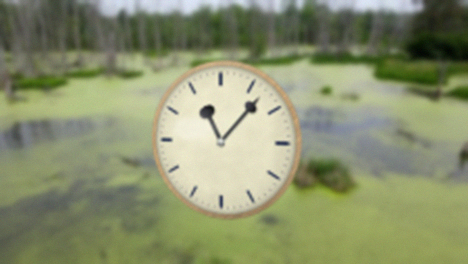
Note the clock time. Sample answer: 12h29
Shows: 11h07
